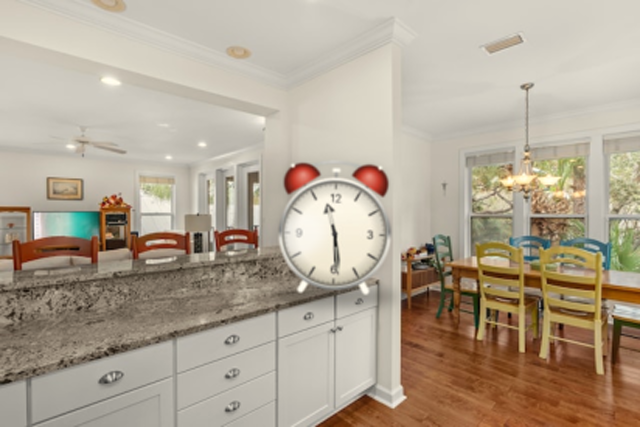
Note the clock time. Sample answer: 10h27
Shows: 11h29
